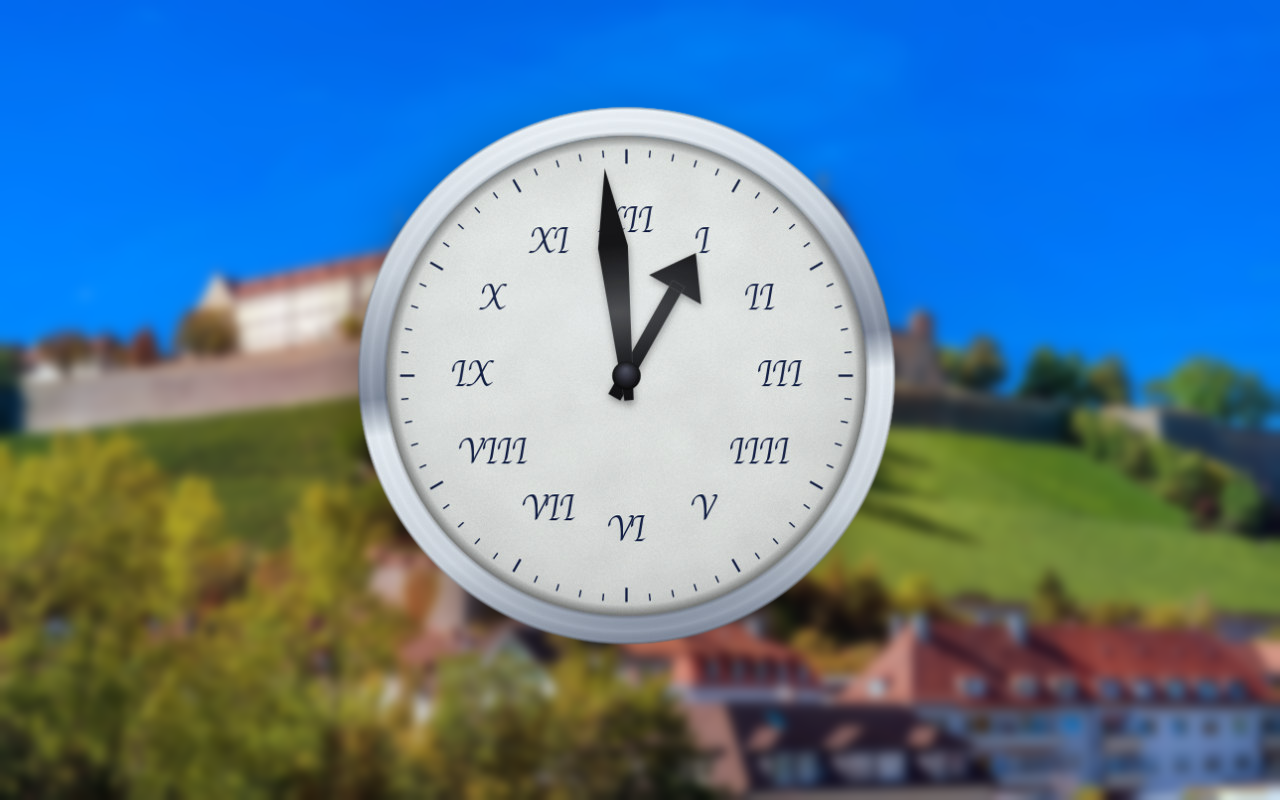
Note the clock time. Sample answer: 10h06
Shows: 12h59
